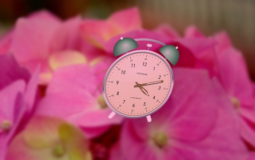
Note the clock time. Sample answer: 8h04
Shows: 4h12
